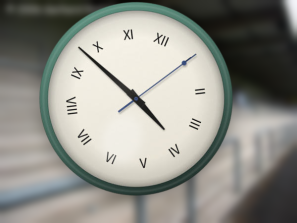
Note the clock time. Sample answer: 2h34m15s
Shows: 3h48m05s
